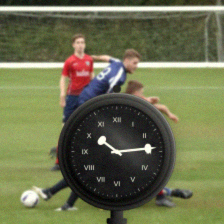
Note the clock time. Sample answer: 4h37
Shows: 10h14
